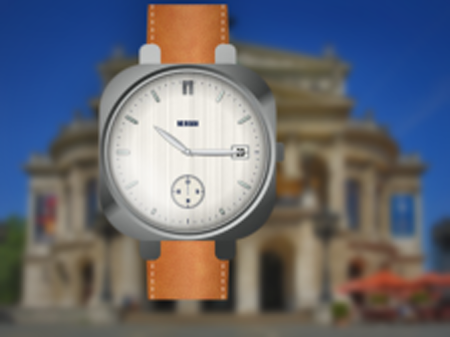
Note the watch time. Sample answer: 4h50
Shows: 10h15
